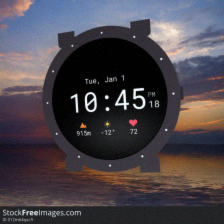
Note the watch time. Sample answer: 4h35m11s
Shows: 10h45m18s
